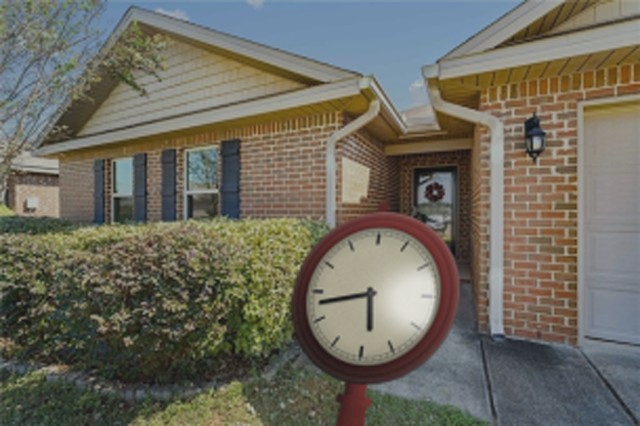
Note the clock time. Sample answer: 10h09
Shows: 5h43
